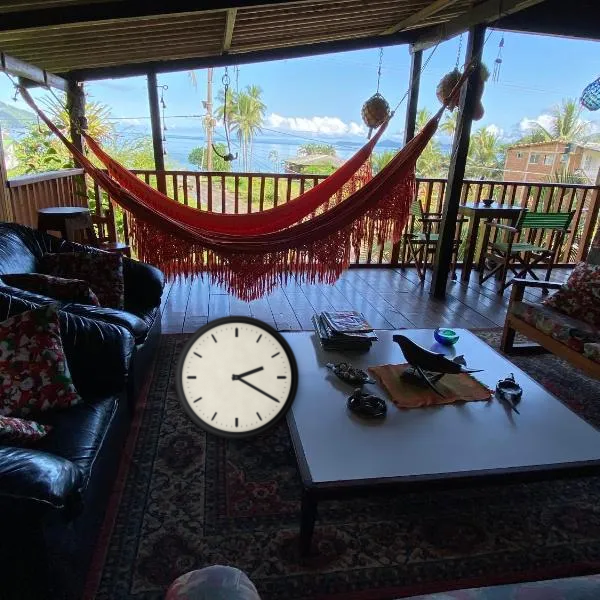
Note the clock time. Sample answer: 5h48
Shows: 2h20
